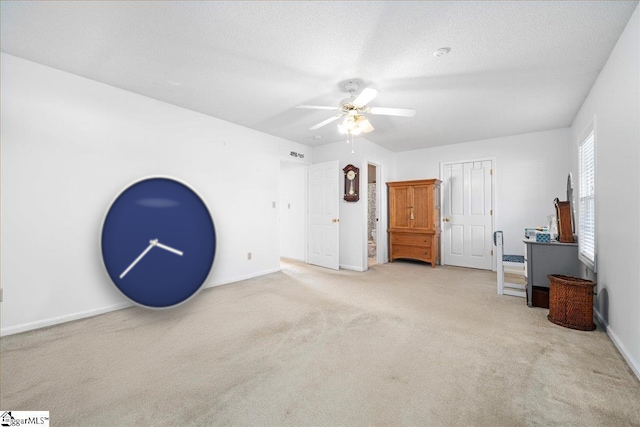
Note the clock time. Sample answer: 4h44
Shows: 3h38
